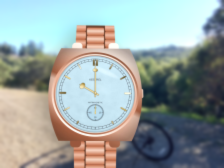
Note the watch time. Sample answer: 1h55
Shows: 10h00
